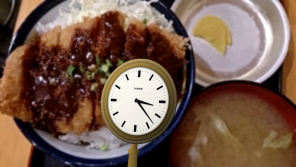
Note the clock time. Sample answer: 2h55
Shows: 3h23
